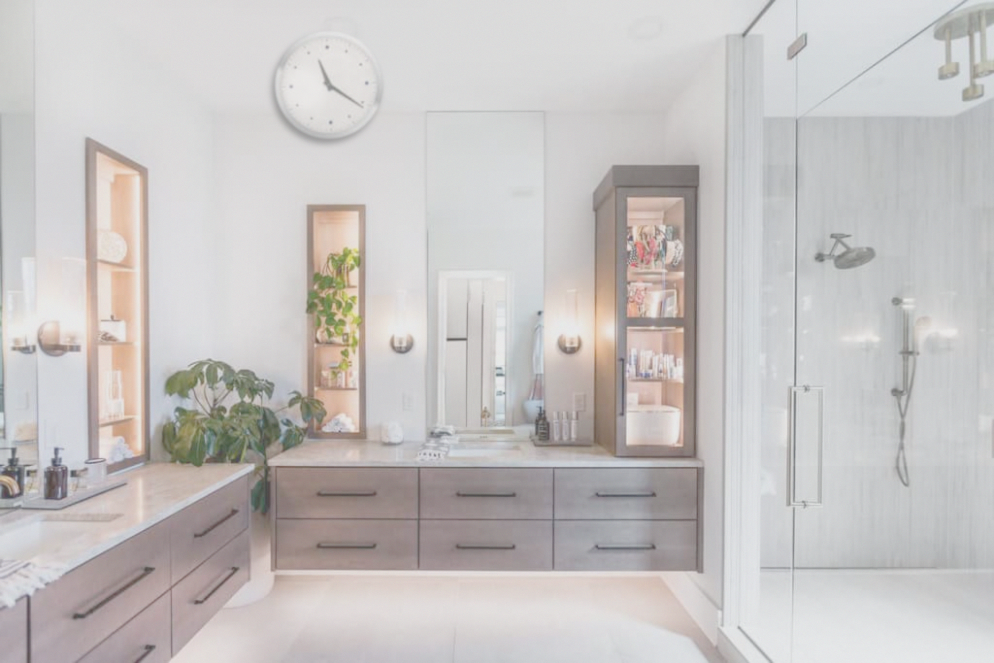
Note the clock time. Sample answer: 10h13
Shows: 11h21
